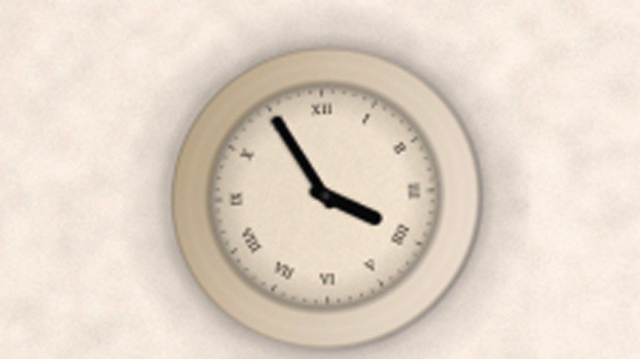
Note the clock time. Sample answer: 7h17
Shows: 3h55
